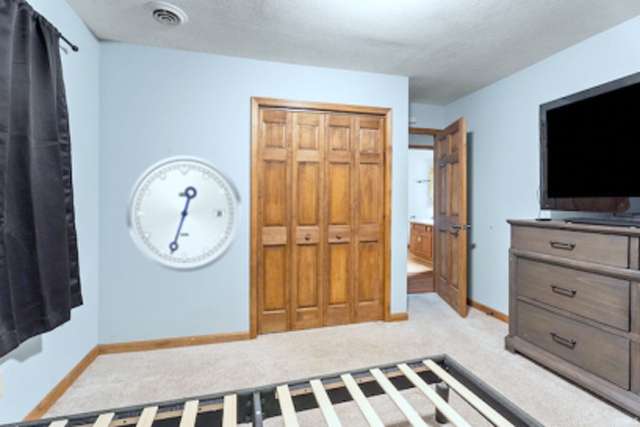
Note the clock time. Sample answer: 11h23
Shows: 12h33
